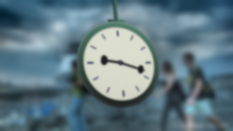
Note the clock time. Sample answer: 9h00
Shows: 9h18
